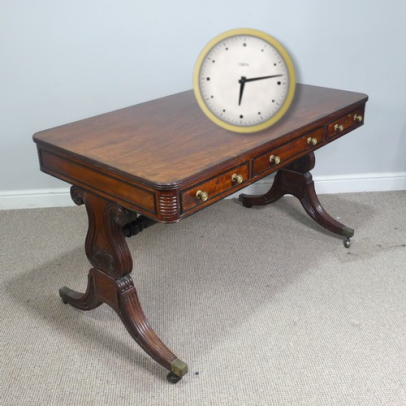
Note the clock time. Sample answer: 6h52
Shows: 6h13
